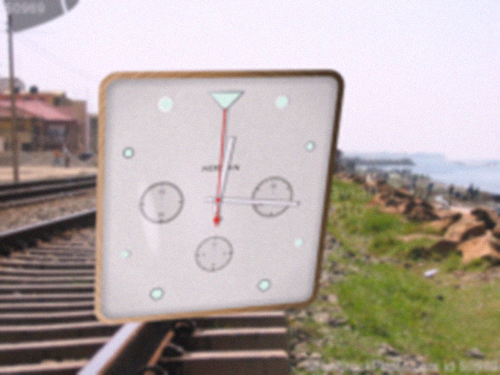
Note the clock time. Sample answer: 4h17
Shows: 12h16
